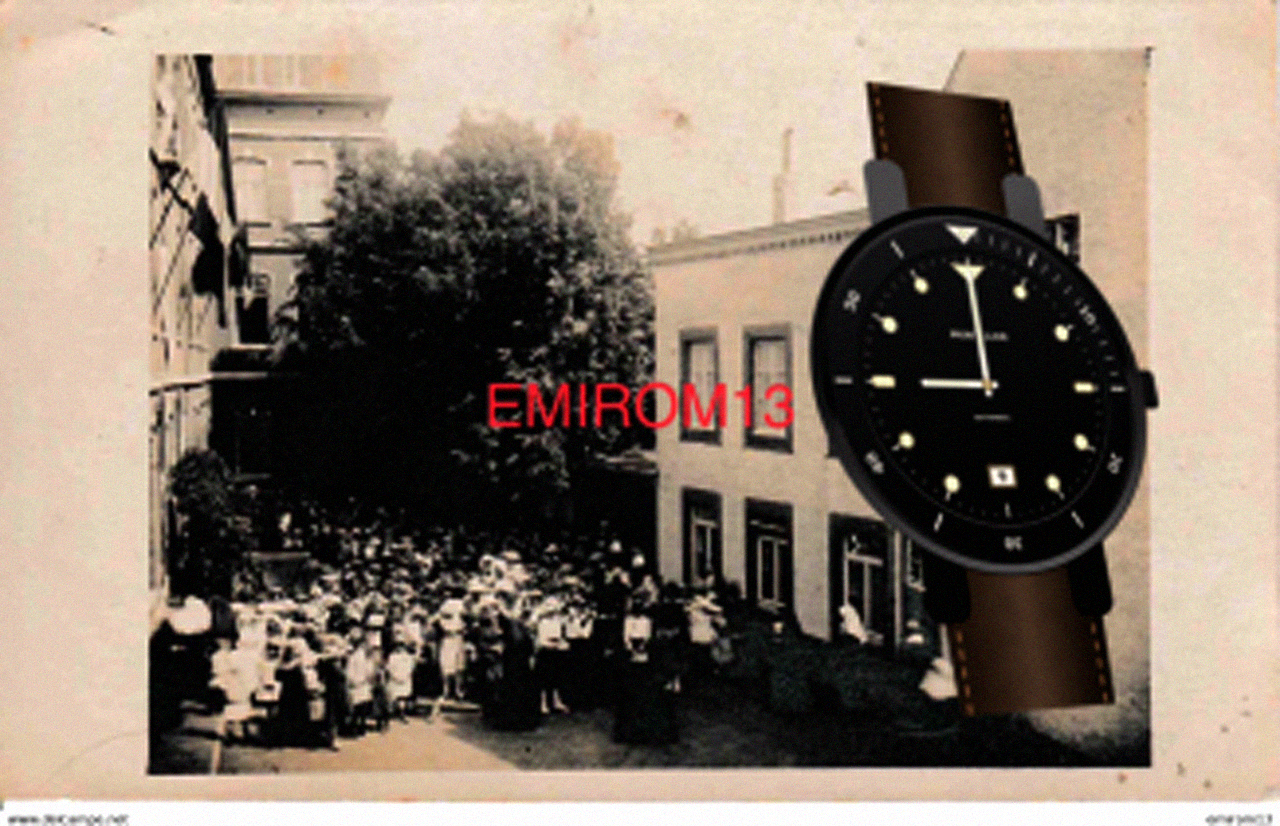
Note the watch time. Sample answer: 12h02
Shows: 9h00
